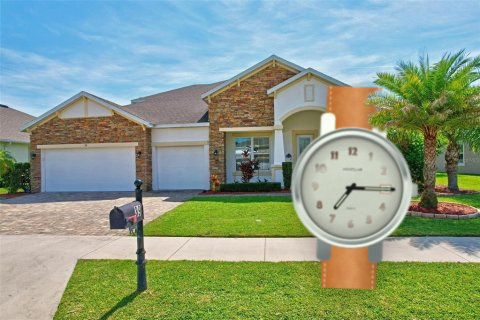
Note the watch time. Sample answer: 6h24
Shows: 7h15
